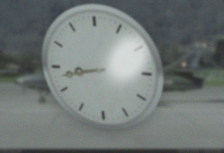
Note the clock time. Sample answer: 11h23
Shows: 8h43
